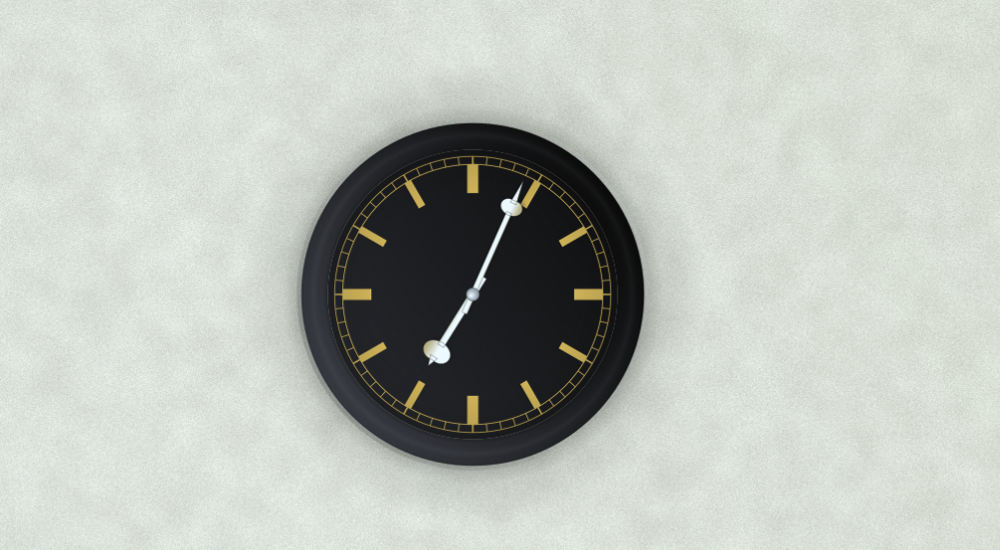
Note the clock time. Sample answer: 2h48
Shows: 7h04
